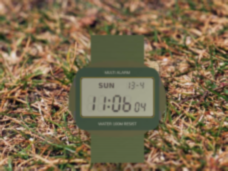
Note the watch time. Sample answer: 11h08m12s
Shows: 11h06m04s
